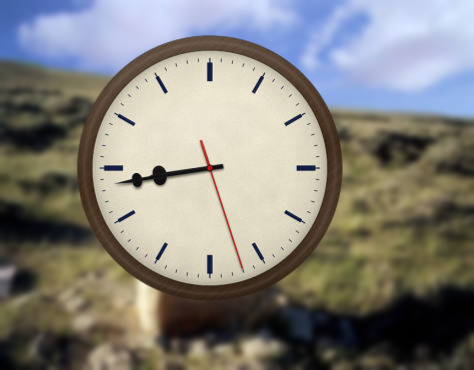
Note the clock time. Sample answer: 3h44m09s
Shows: 8h43m27s
